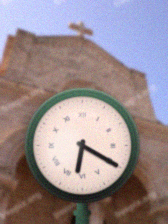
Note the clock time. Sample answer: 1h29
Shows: 6h20
